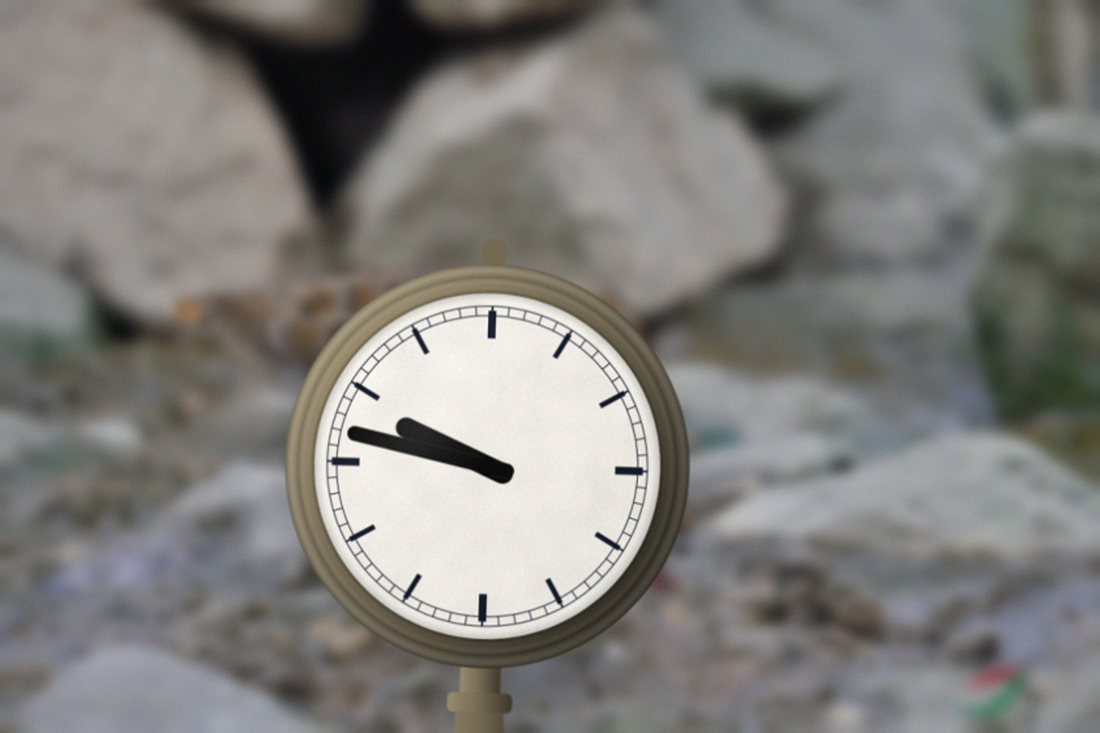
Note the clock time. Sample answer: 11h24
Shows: 9h47
